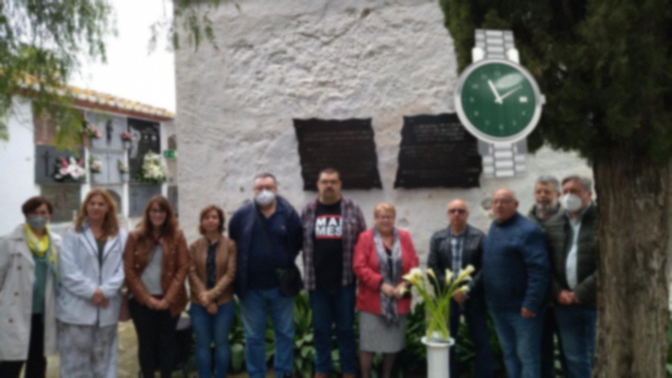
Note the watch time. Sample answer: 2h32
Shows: 11h10
